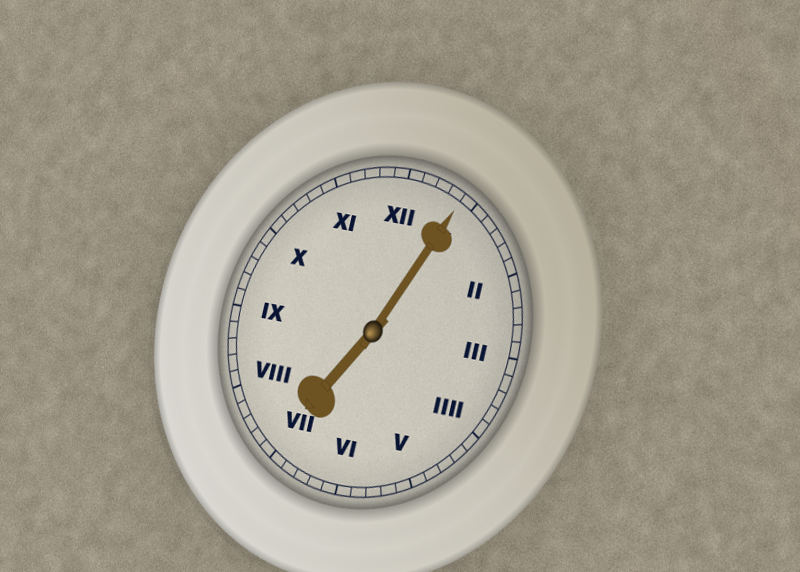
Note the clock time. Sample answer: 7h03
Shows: 7h04
